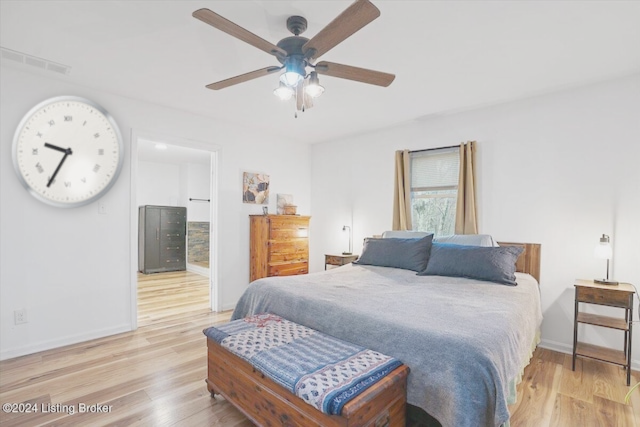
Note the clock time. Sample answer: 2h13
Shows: 9h35
